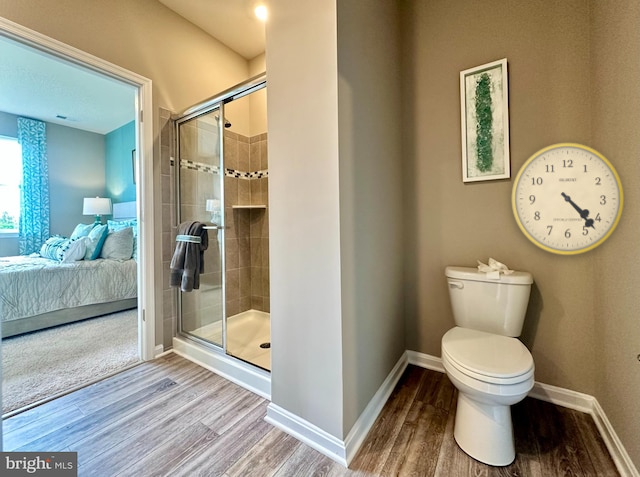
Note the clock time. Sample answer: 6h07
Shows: 4h23
